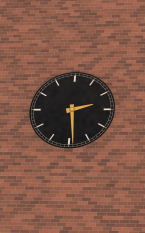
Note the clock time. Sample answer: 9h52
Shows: 2h29
